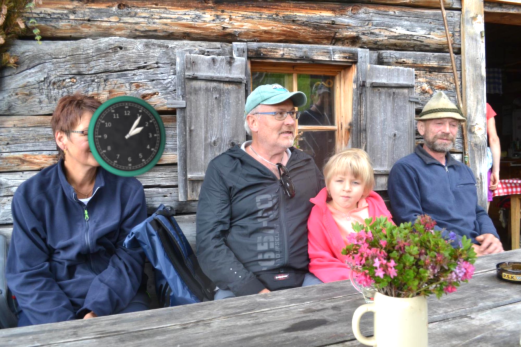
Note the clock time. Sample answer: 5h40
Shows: 2h06
